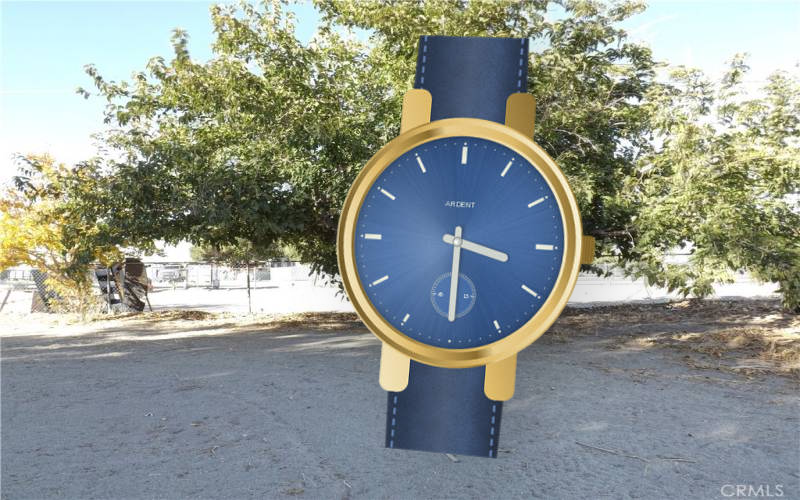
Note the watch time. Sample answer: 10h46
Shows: 3h30
